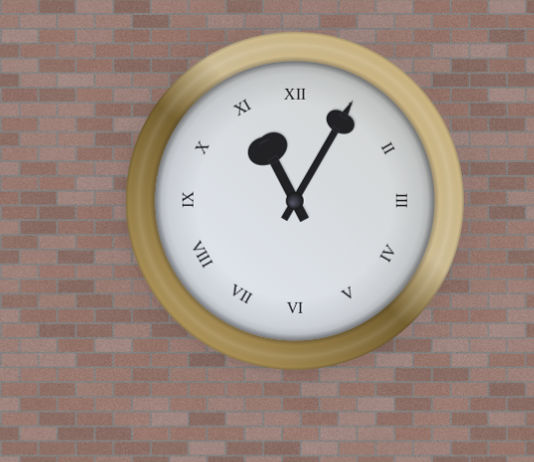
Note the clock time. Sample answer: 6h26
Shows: 11h05
